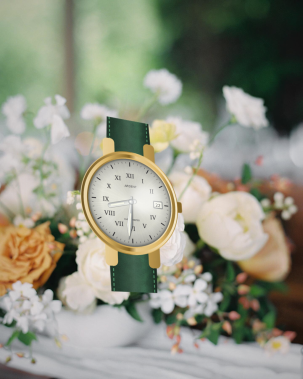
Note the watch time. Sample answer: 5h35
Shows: 8h31
